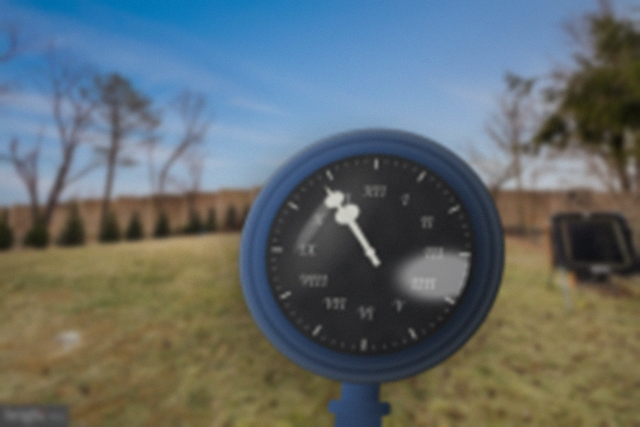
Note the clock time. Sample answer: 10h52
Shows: 10h54
